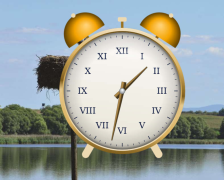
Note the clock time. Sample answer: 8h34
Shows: 1h32
